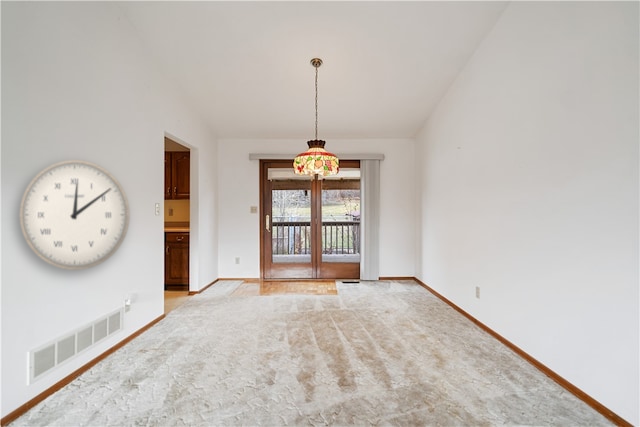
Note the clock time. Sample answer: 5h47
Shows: 12h09
